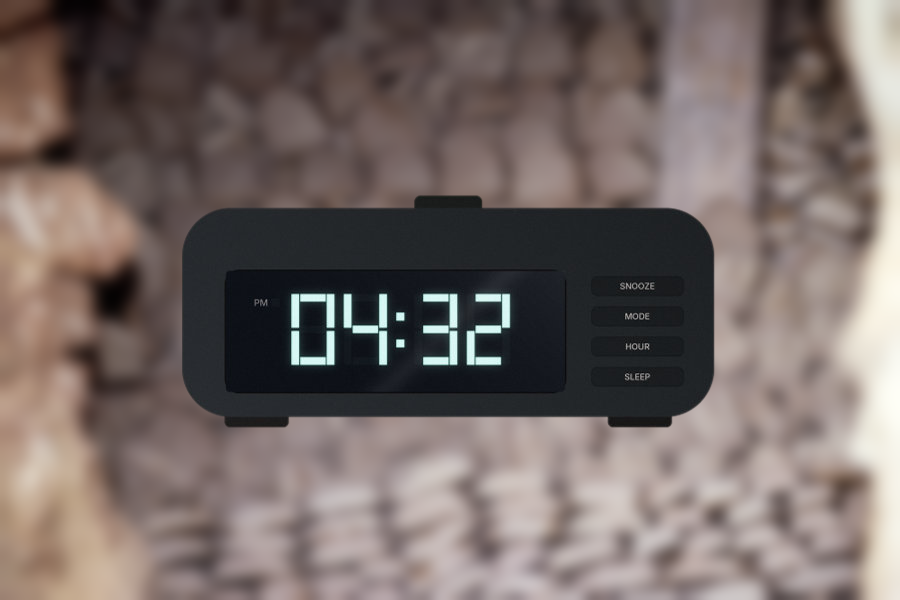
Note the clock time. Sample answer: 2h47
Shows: 4h32
